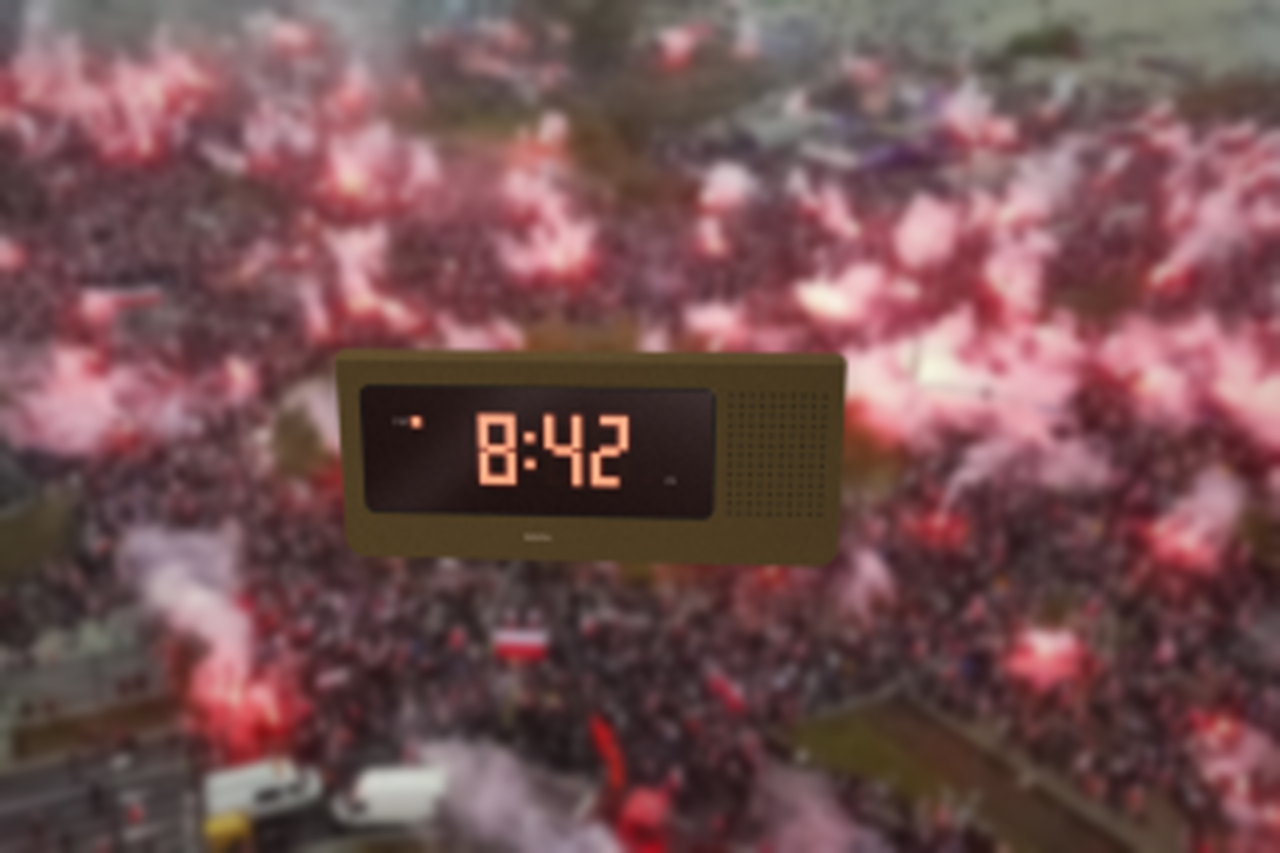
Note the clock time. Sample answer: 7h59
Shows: 8h42
